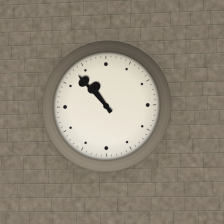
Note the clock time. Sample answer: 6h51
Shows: 10h53
